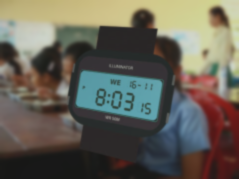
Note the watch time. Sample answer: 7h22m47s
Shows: 8h03m15s
